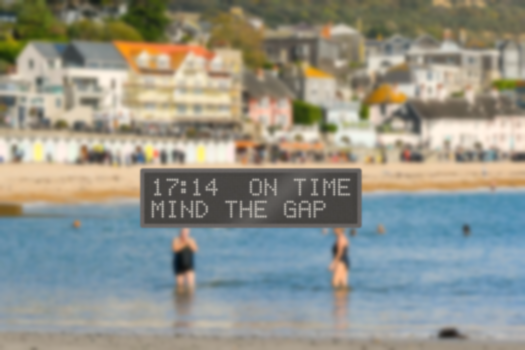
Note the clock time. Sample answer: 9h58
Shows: 17h14
